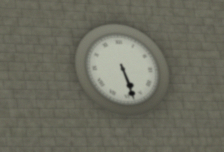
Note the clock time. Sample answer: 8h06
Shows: 5h28
